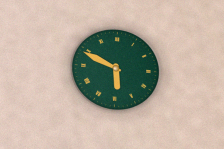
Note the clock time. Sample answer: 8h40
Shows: 5h49
